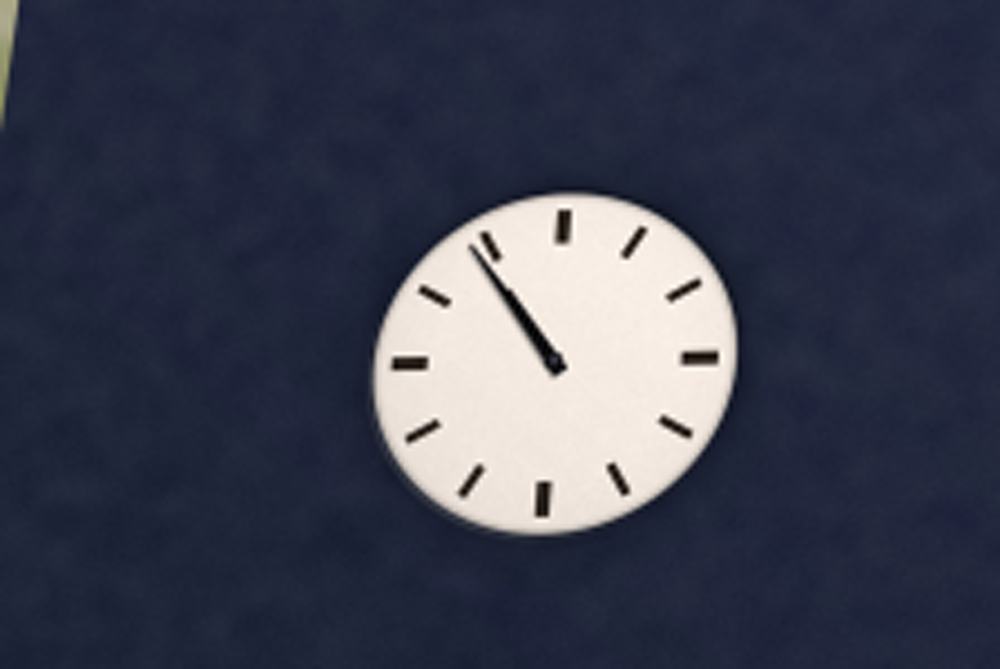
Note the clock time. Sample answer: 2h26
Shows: 10h54
